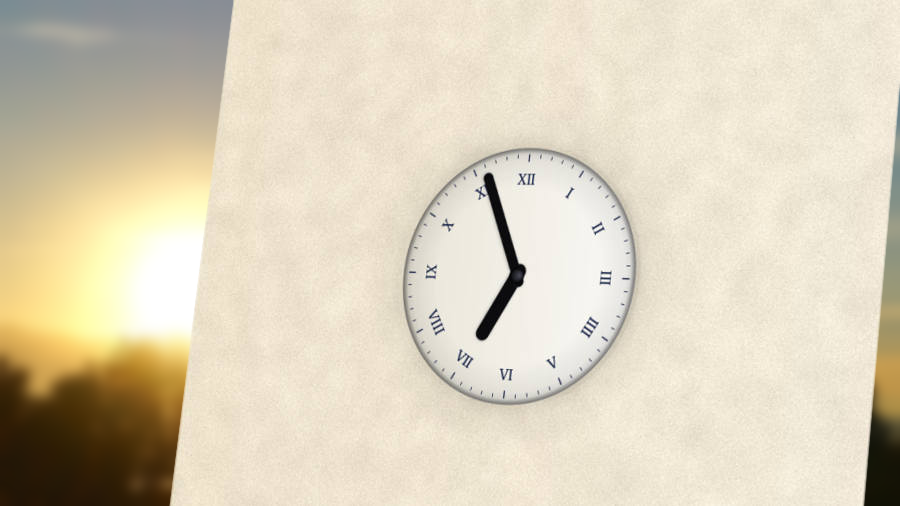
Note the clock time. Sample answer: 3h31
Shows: 6h56
